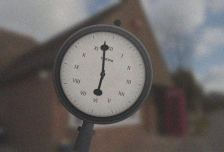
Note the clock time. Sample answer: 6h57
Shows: 5h58
